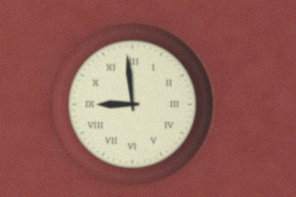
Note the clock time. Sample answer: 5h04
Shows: 8h59
